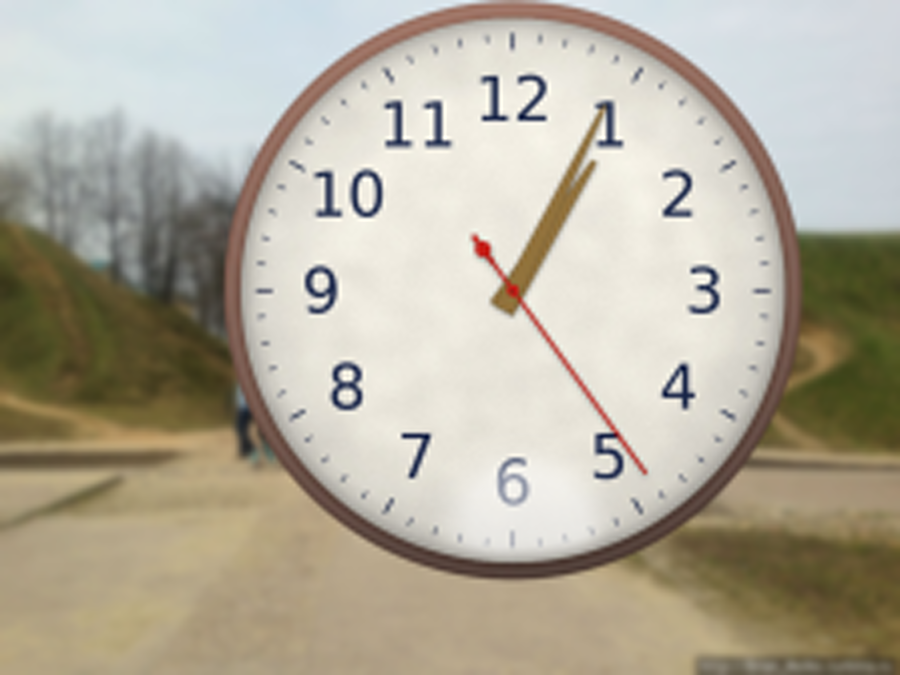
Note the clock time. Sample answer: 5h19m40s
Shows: 1h04m24s
